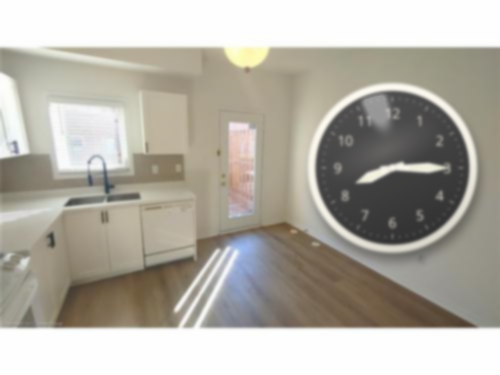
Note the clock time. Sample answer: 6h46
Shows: 8h15
